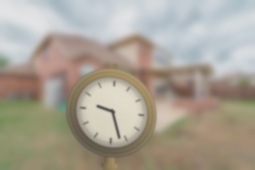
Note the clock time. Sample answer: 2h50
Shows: 9h27
